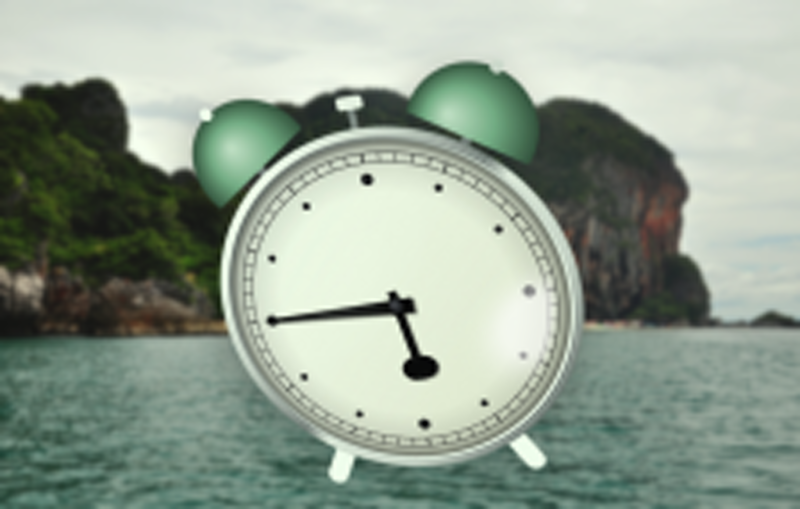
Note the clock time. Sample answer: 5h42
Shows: 5h45
